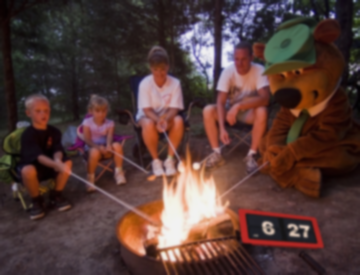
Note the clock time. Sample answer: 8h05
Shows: 6h27
